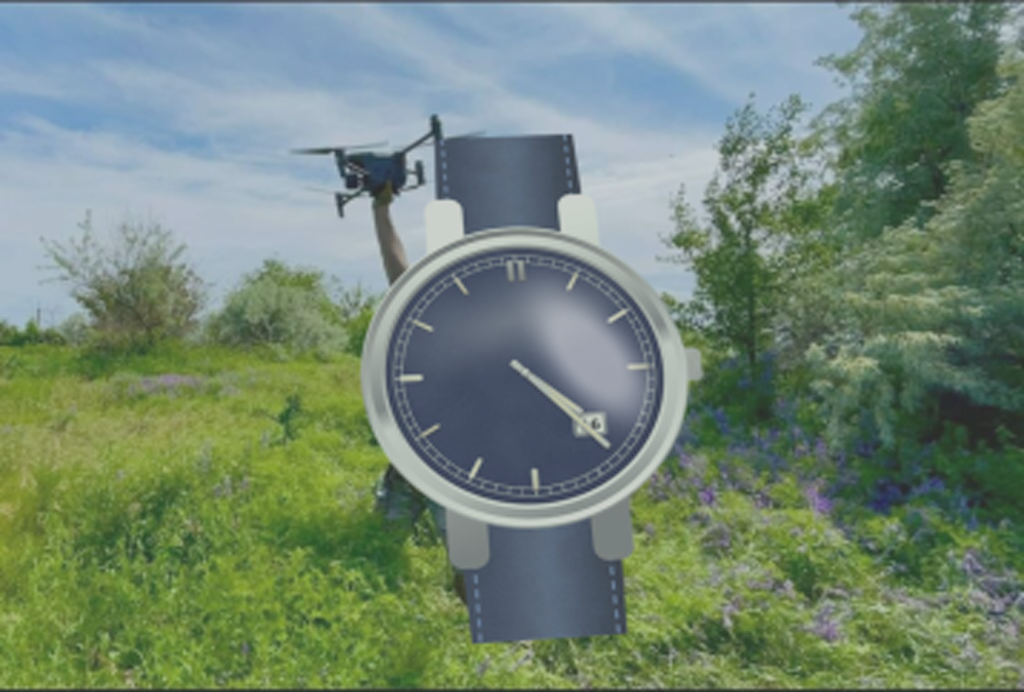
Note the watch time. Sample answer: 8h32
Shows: 4h23
